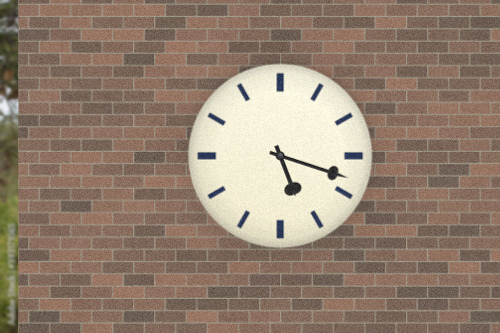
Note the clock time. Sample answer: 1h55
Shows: 5h18
